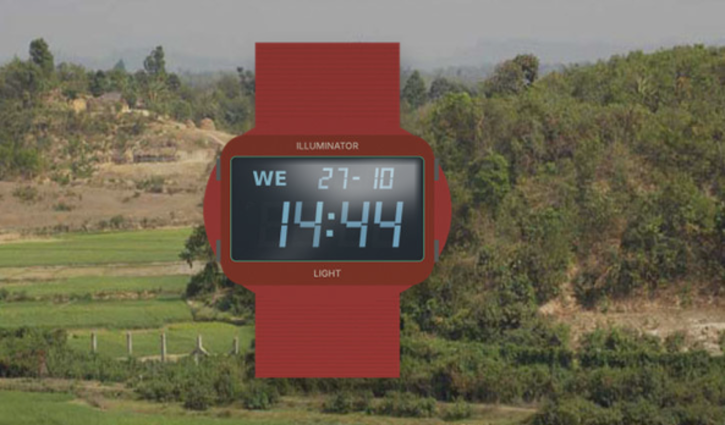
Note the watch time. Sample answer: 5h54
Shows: 14h44
